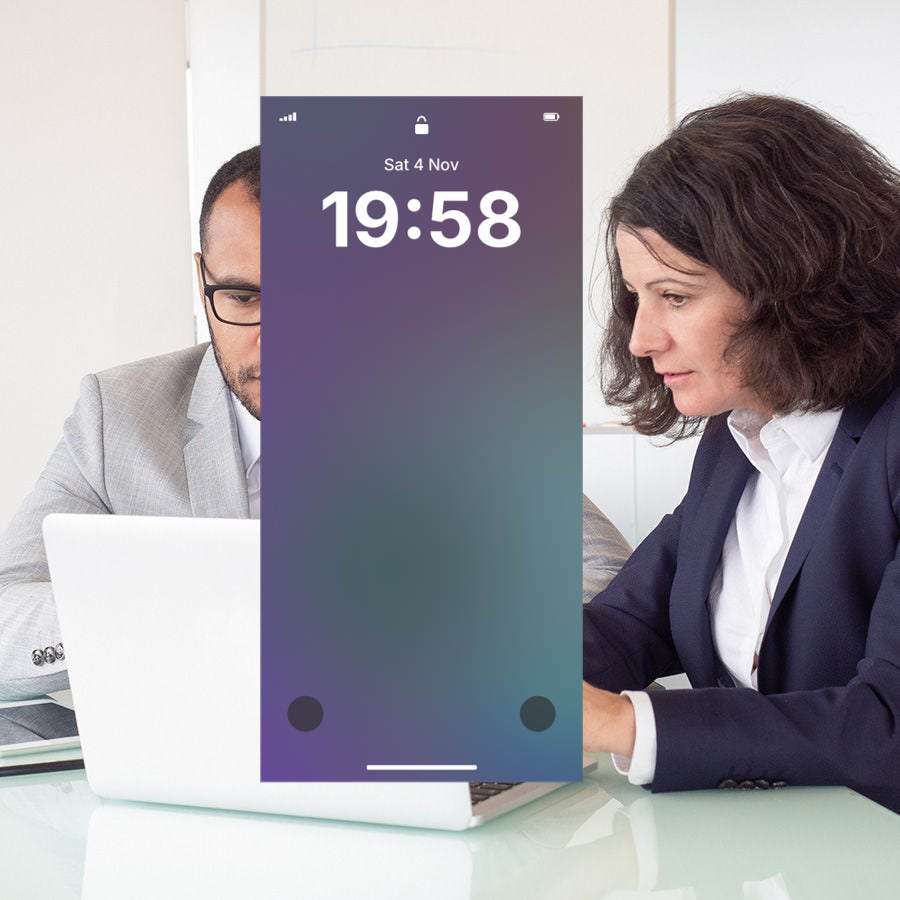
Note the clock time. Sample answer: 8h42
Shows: 19h58
